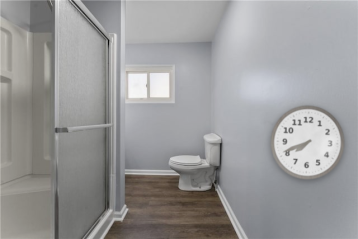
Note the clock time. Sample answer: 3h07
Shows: 7h41
